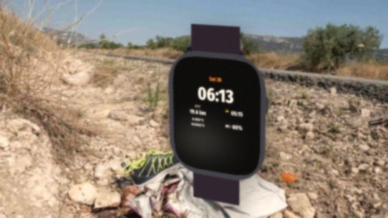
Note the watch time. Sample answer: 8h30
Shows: 6h13
